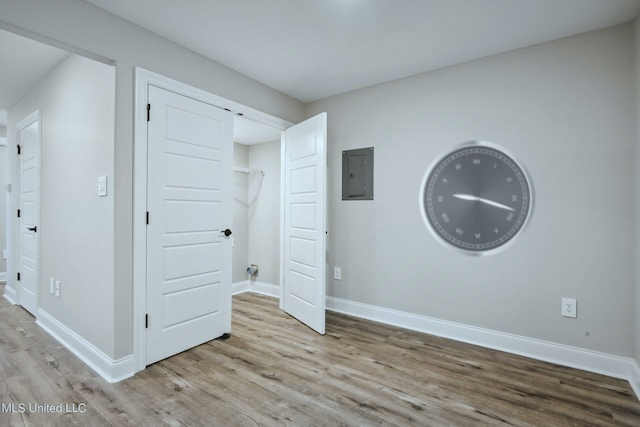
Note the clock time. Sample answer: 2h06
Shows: 9h18
